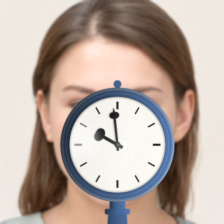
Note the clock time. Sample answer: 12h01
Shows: 9h59
